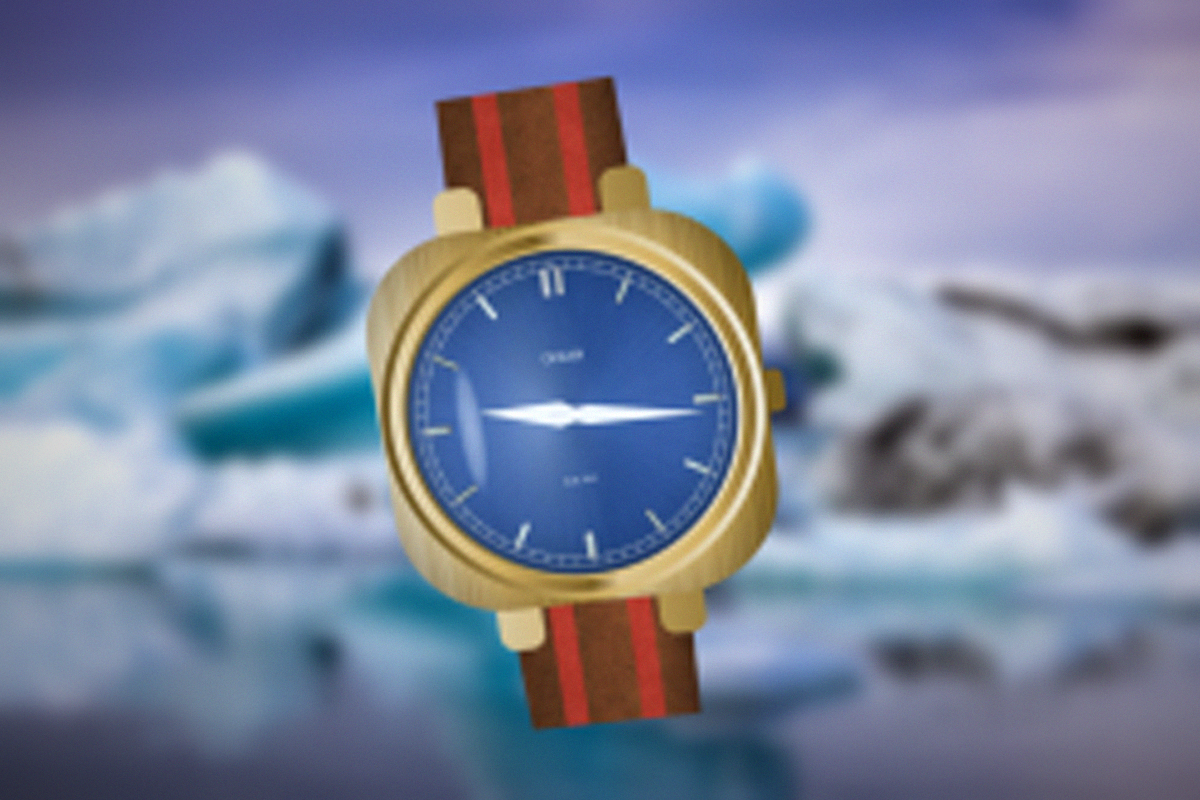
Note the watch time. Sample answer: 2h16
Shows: 9h16
